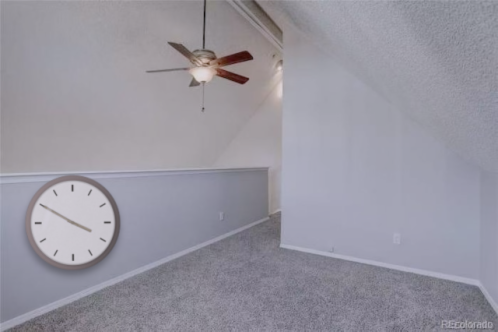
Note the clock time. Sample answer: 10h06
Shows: 3h50
